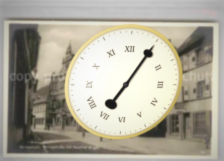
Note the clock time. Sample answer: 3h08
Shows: 7h05
